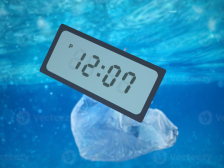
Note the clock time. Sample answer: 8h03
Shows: 12h07
